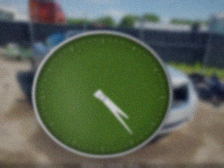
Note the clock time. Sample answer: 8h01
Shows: 4h24
